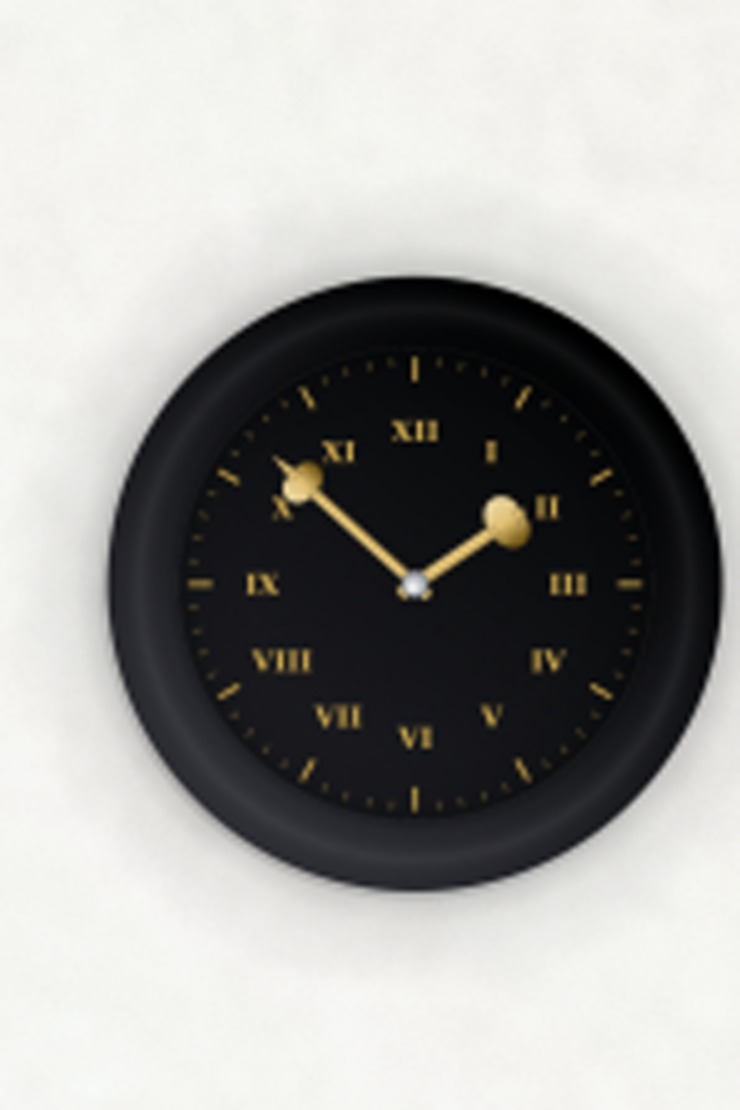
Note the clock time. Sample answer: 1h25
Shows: 1h52
